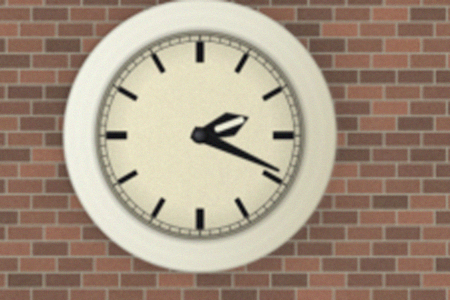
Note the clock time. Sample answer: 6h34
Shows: 2h19
